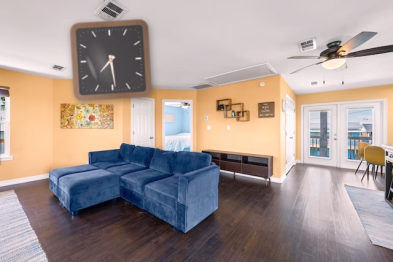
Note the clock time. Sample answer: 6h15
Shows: 7h29
